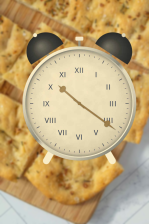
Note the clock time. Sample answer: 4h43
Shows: 10h21
